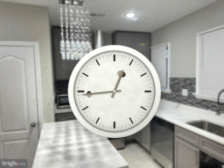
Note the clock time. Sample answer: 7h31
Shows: 12h44
